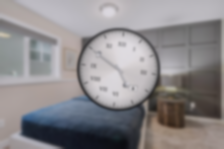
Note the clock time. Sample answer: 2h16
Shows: 4h50
